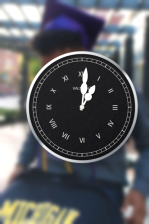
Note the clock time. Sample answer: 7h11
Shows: 1h01
